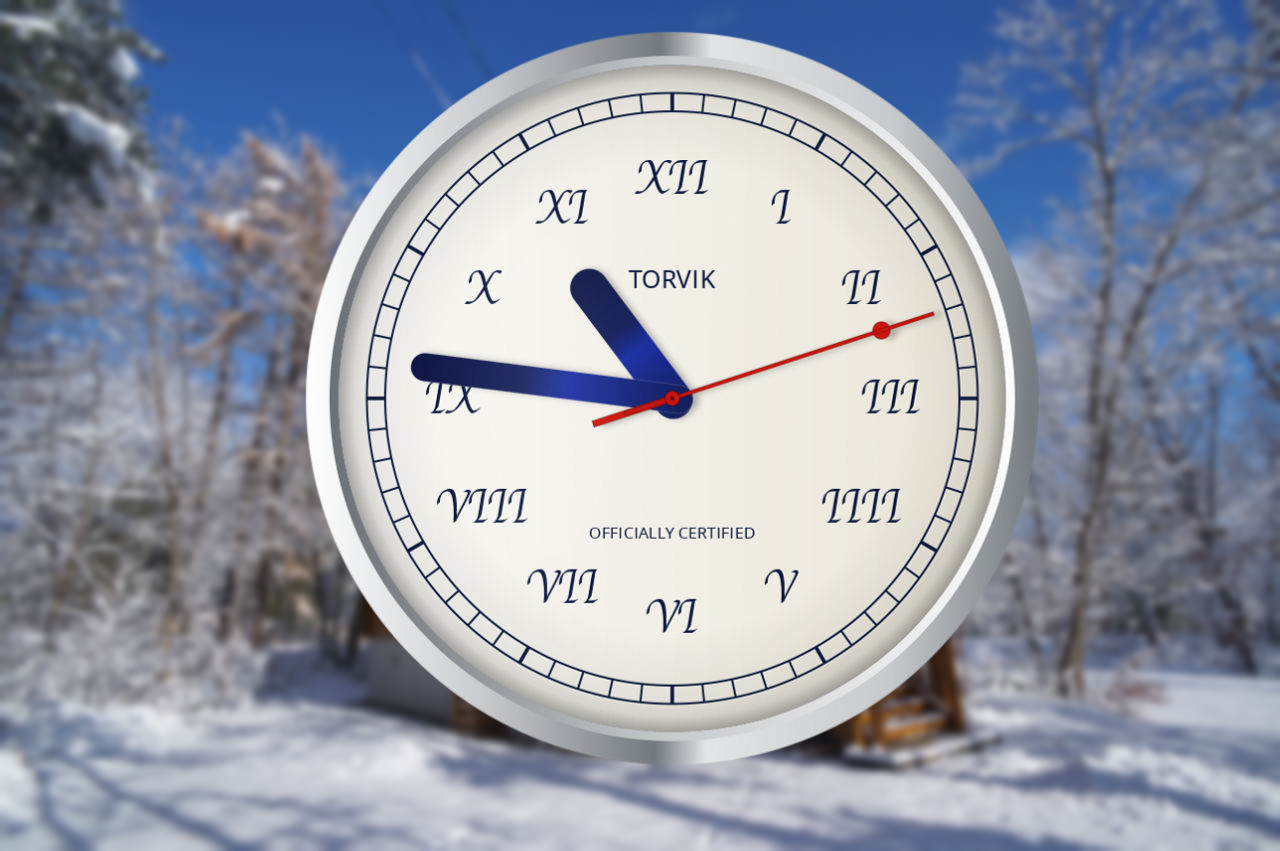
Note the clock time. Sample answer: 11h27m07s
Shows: 10h46m12s
